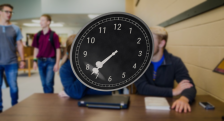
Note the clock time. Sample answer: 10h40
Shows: 7h37
